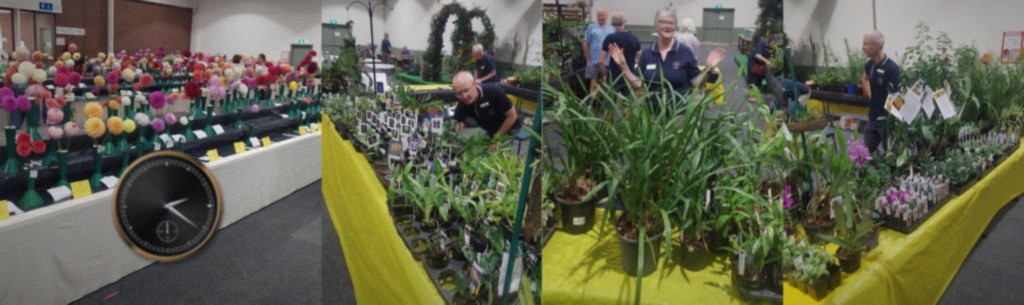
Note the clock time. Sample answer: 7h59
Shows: 2h21
